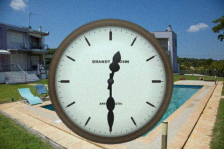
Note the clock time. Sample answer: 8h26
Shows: 12h30
